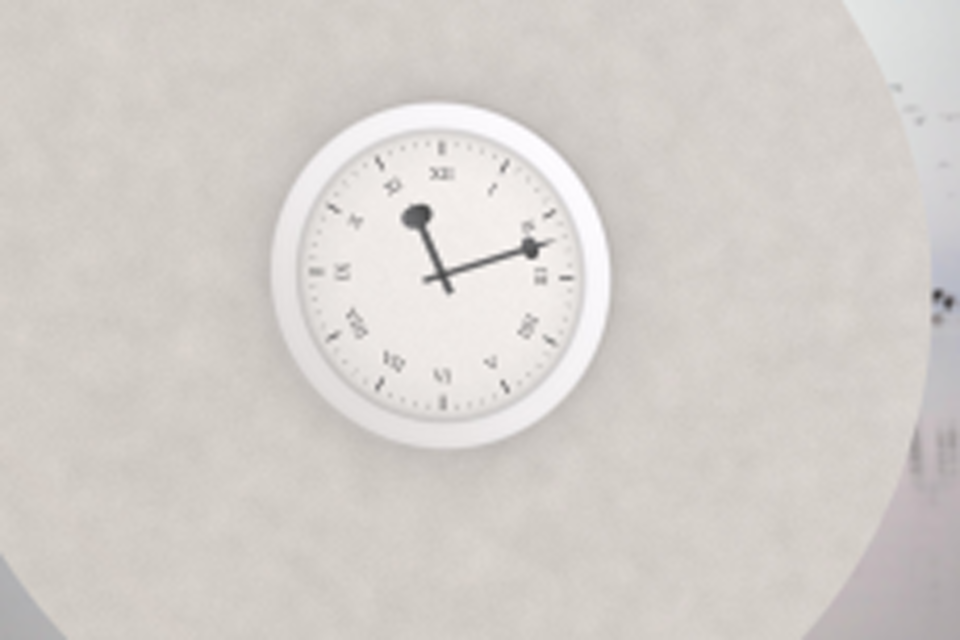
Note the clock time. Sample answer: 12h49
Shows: 11h12
